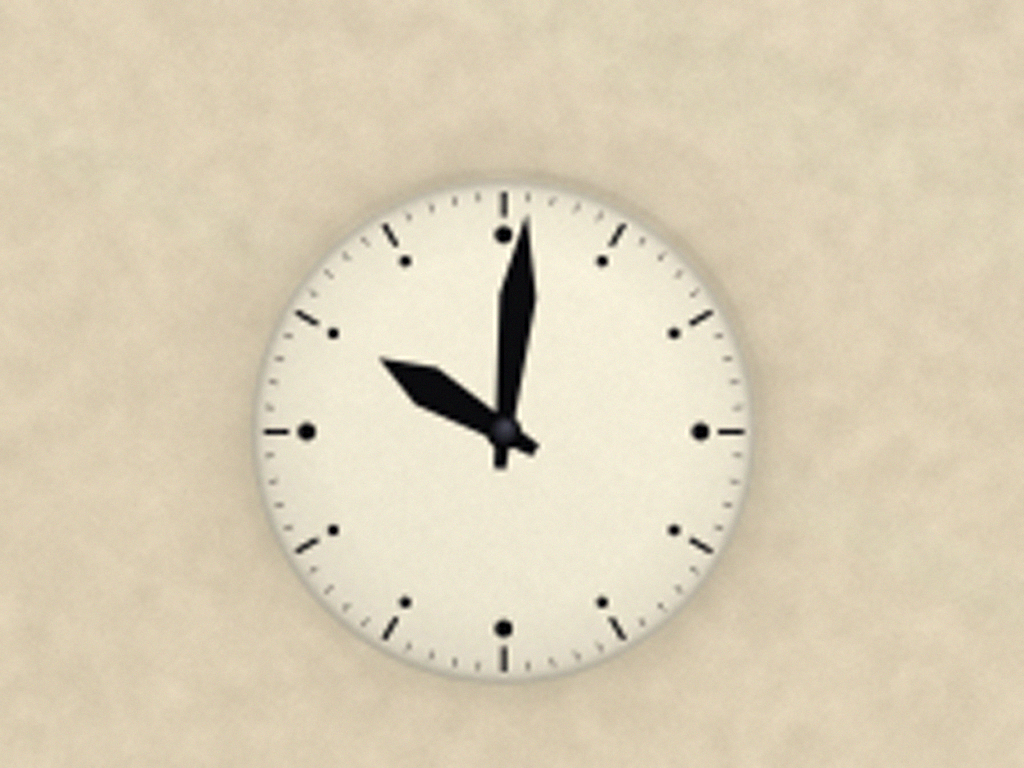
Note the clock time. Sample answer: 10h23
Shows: 10h01
